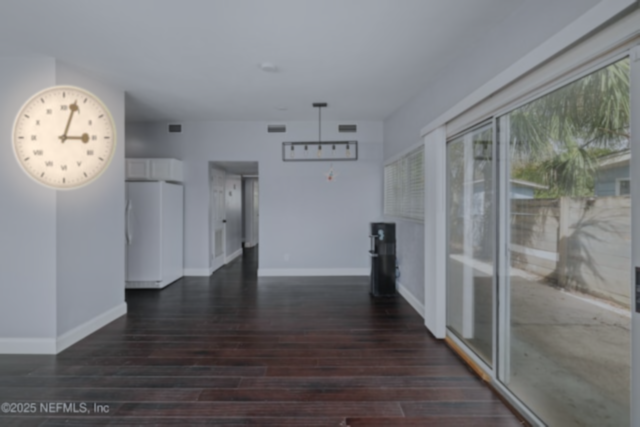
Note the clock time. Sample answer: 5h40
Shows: 3h03
